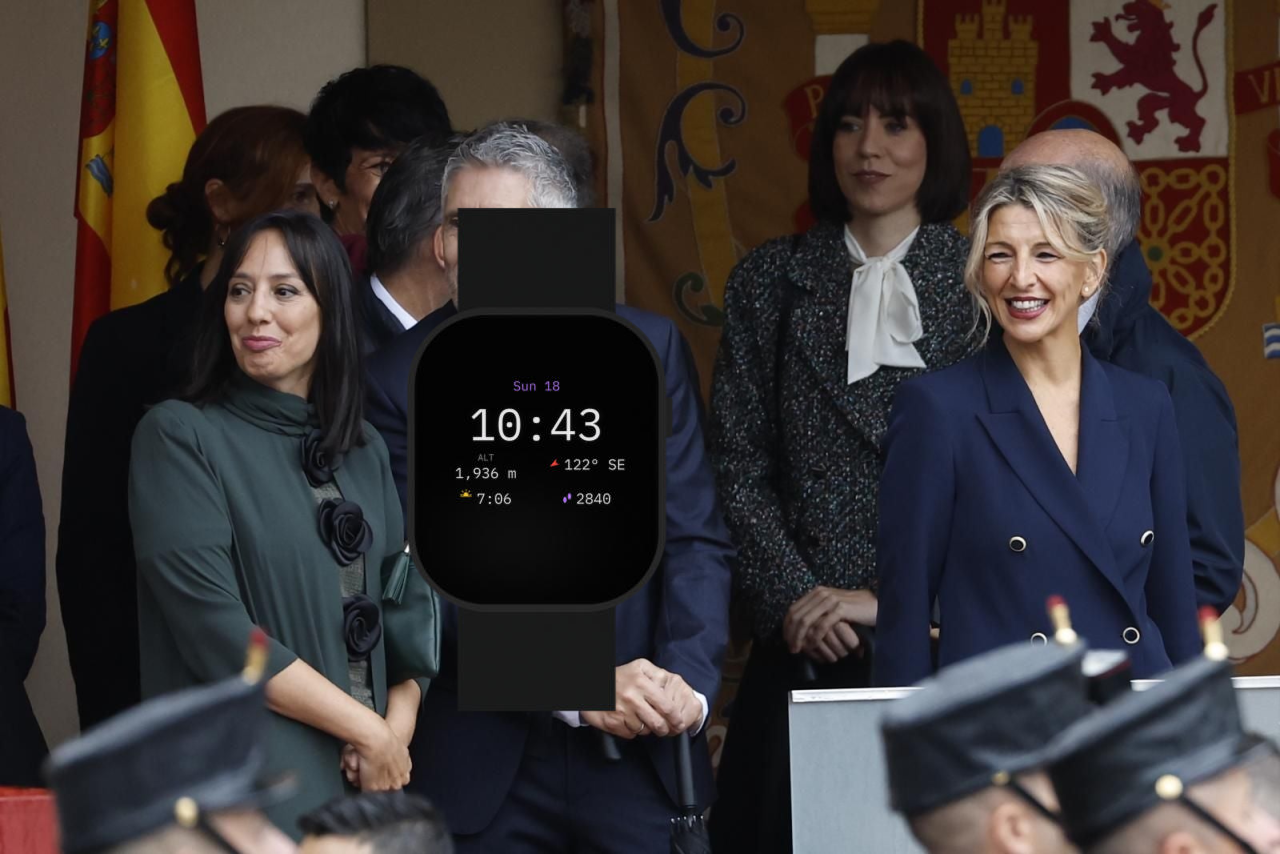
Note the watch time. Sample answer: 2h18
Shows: 10h43
